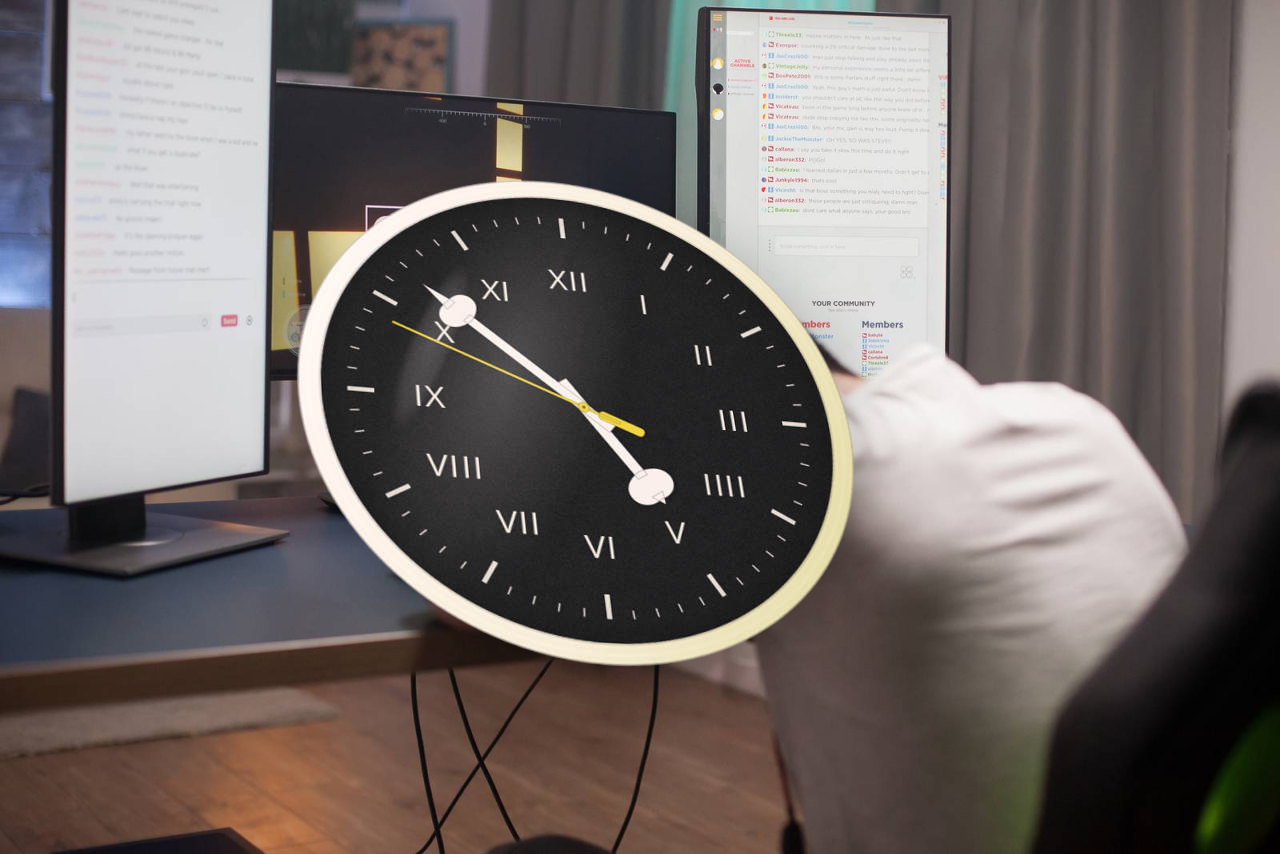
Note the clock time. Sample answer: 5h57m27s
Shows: 4h51m49s
